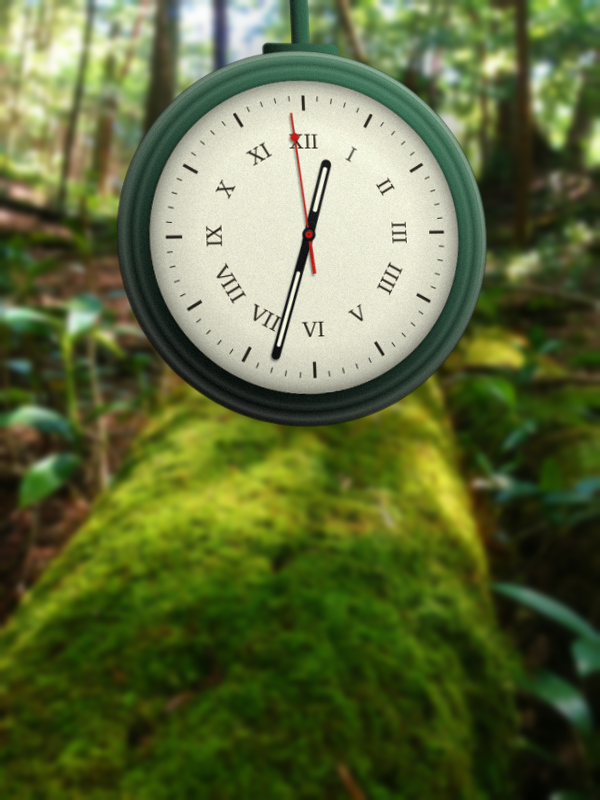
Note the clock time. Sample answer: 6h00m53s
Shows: 12h32m59s
